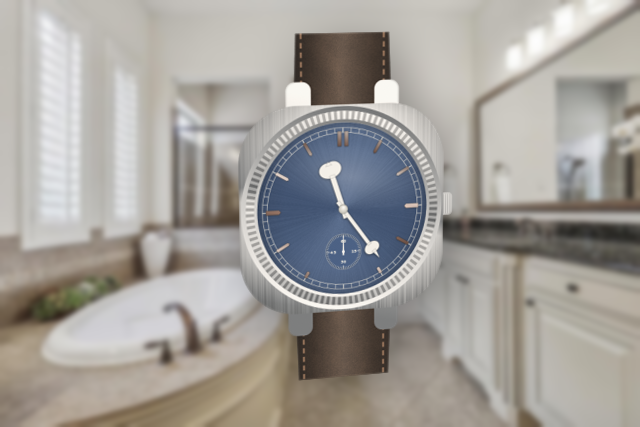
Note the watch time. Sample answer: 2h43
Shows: 11h24
